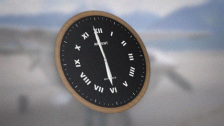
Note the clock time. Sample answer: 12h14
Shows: 5h59
